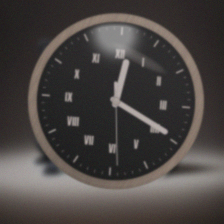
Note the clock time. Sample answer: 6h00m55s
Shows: 12h19m29s
